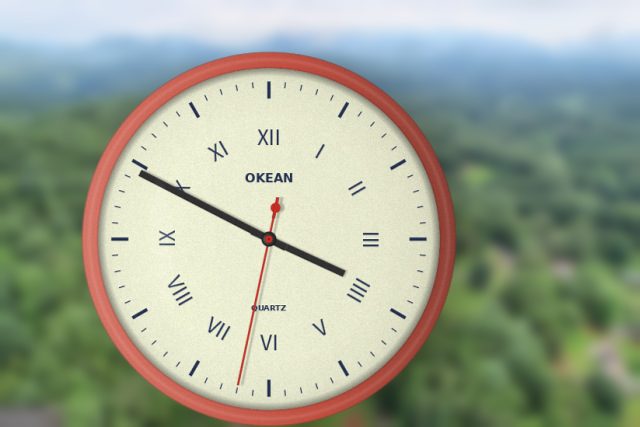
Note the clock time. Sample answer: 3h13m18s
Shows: 3h49m32s
